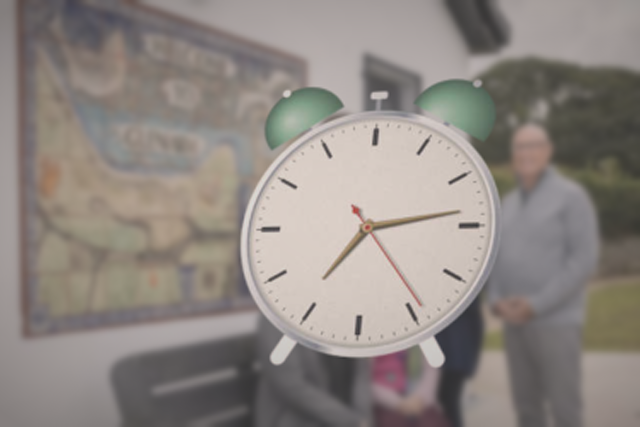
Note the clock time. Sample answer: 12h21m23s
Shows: 7h13m24s
